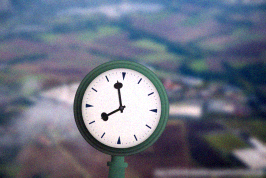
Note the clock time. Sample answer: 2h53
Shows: 7h58
